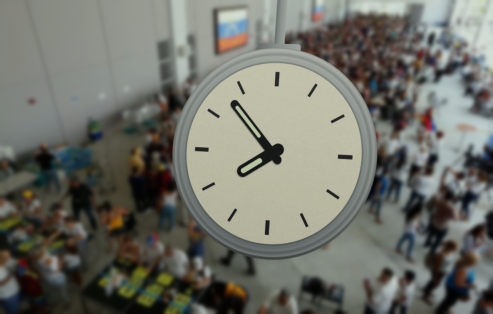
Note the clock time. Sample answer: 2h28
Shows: 7h53
